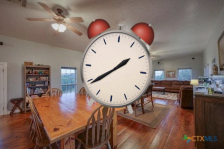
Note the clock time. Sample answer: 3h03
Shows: 1h39
